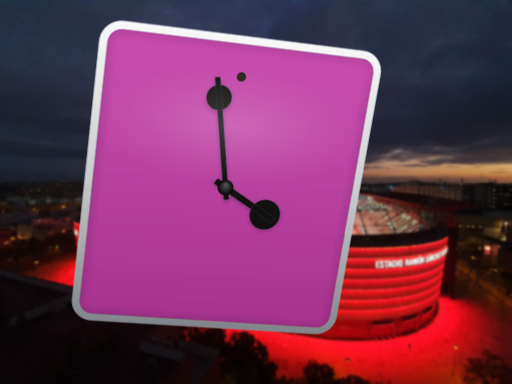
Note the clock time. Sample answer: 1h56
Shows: 3h58
